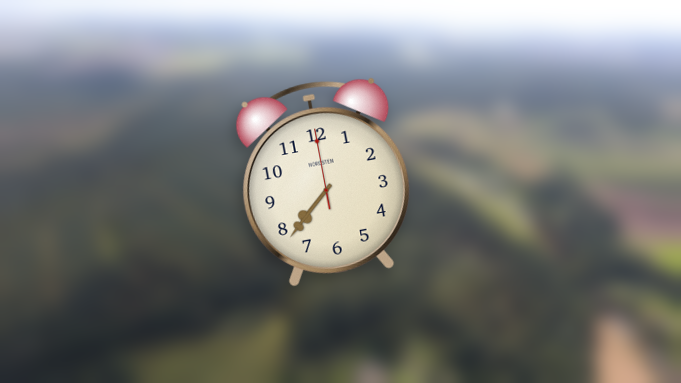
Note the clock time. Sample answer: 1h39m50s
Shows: 7h38m00s
